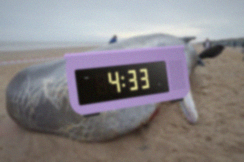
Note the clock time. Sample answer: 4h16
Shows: 4h33
